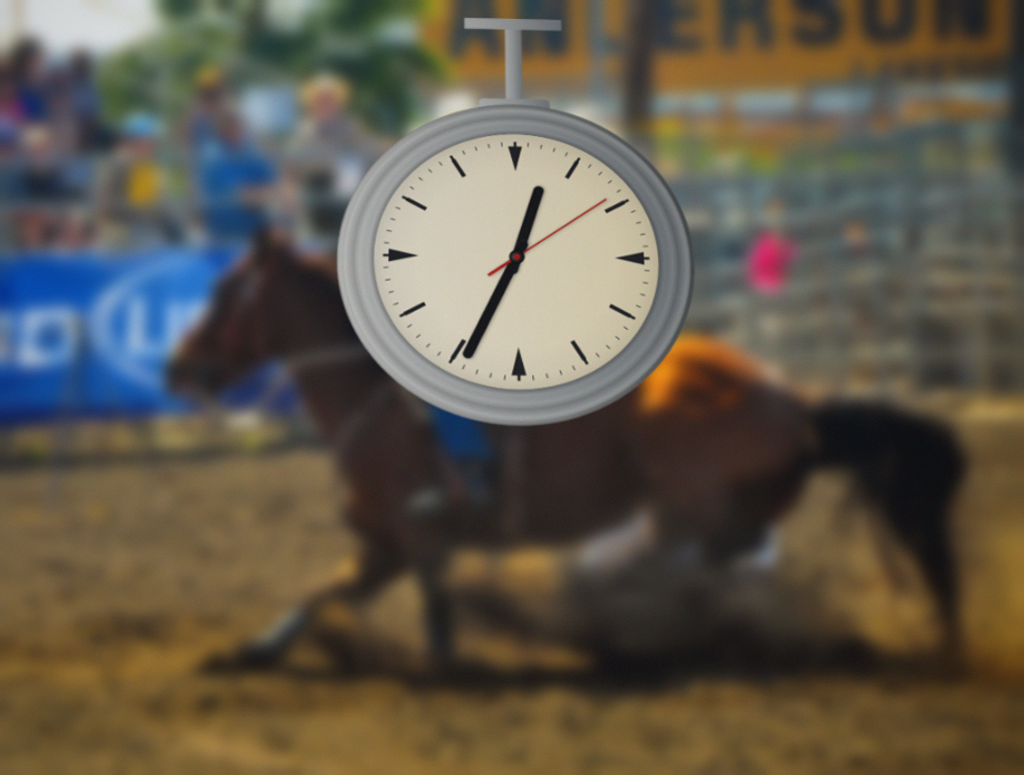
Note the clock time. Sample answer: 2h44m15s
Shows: 12h34m09s
